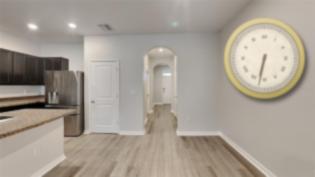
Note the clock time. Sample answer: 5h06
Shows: 6h32
